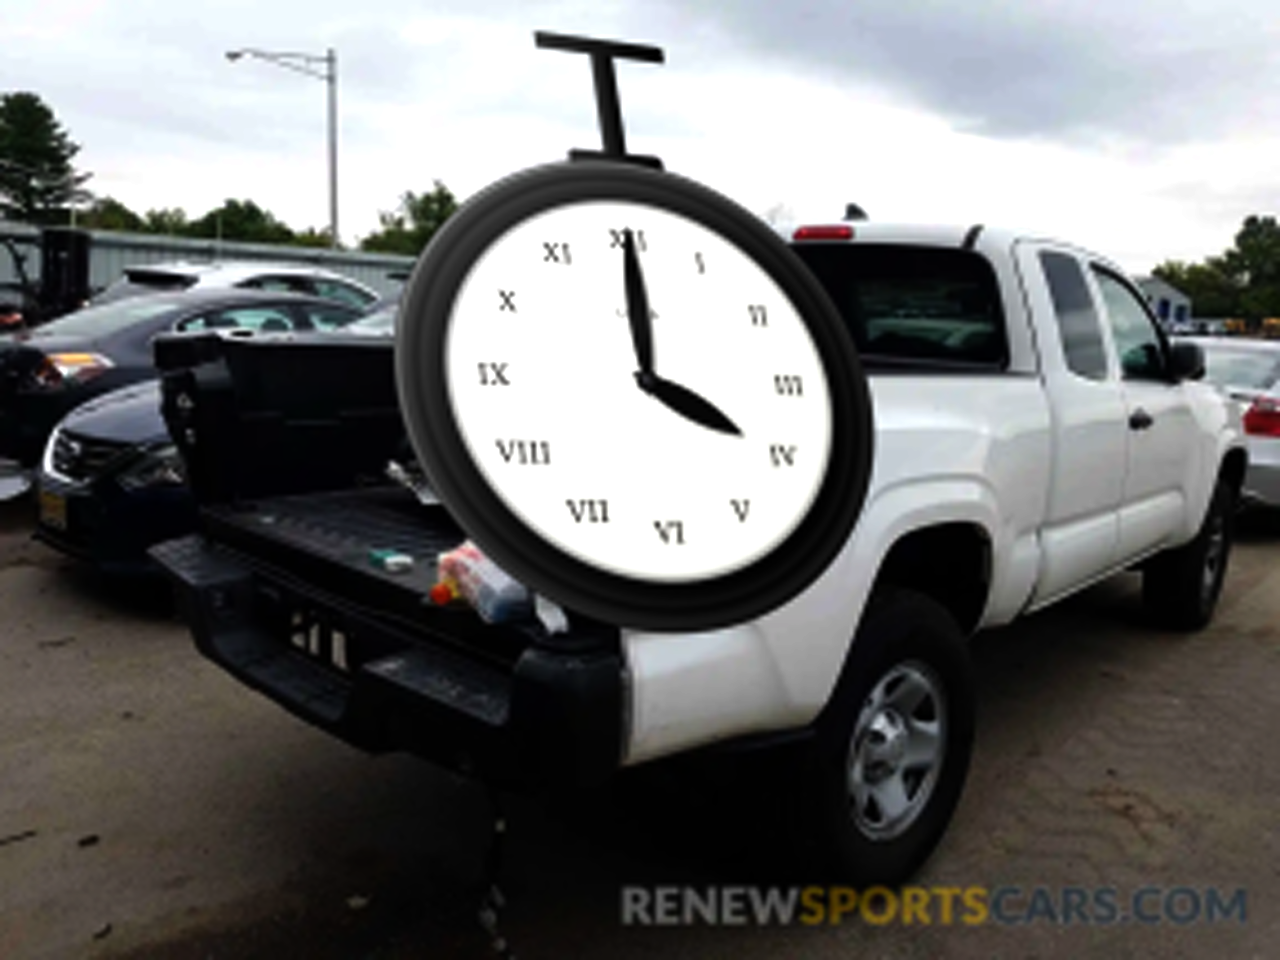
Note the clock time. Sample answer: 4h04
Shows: 4h00
